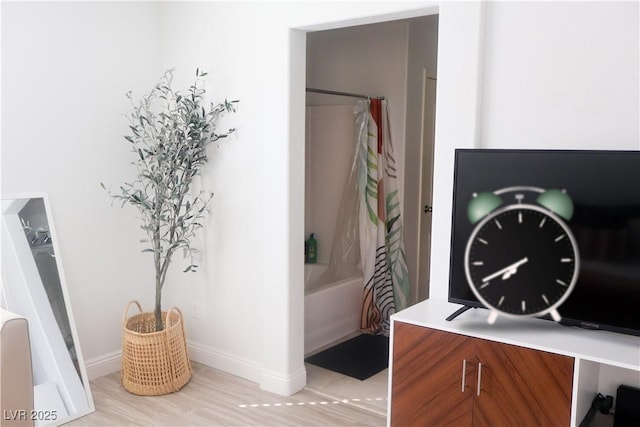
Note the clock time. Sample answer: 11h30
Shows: 7h41
